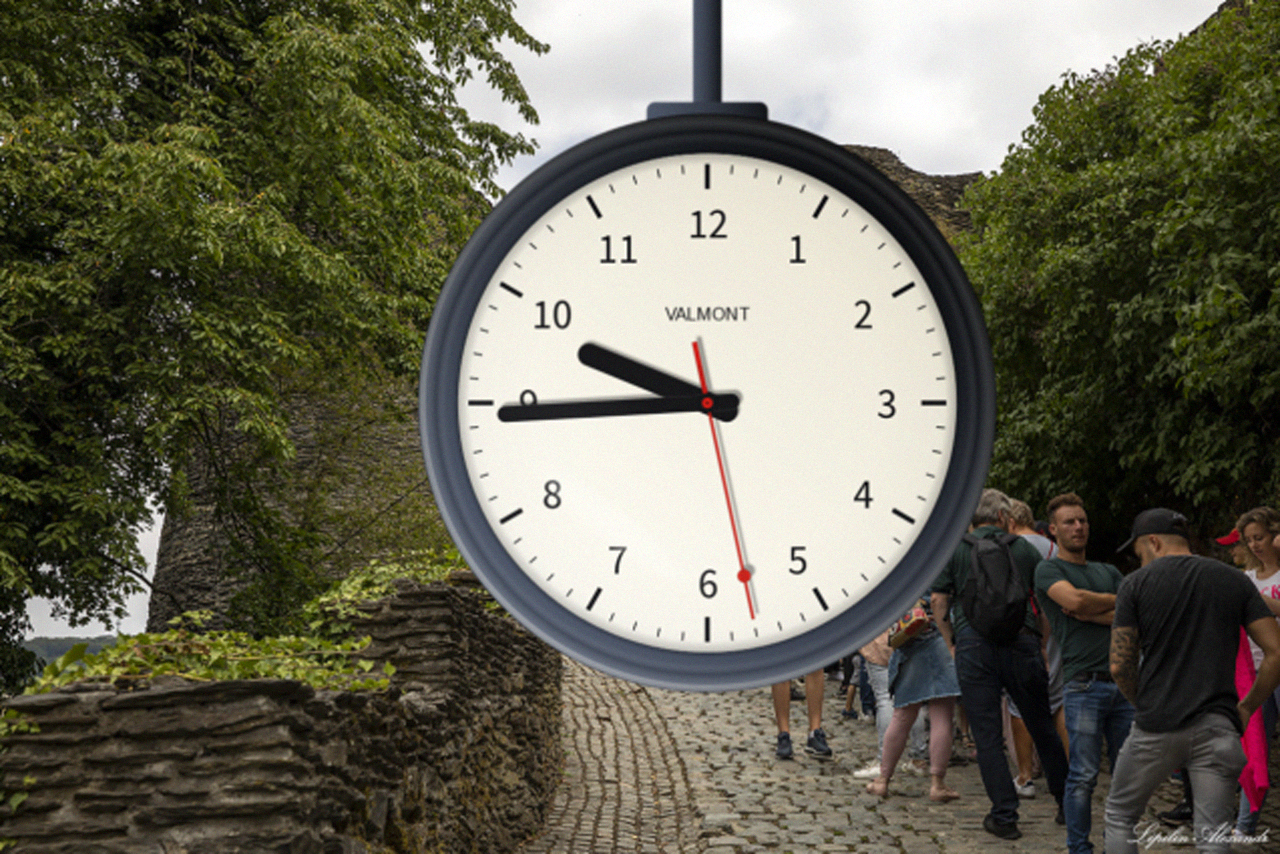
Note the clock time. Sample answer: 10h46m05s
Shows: 9h44m28s
